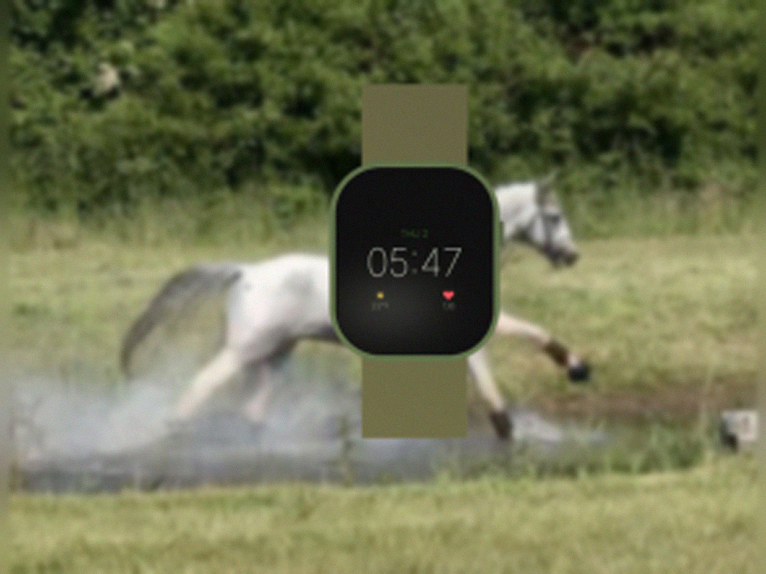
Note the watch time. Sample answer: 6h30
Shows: 5h47
